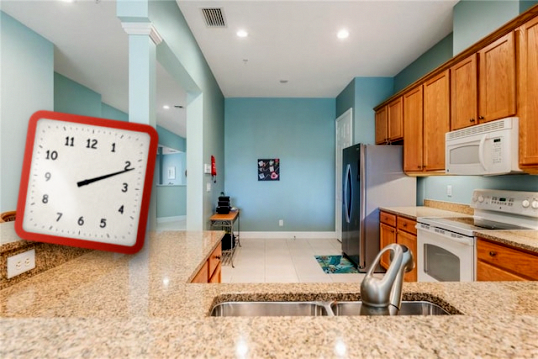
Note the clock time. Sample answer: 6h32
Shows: 2h11
